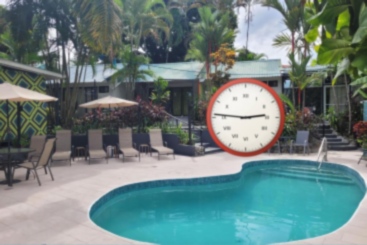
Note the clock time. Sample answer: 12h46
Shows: 2h46
